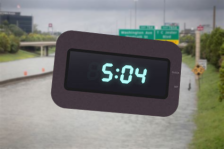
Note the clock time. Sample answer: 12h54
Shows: 5h04
